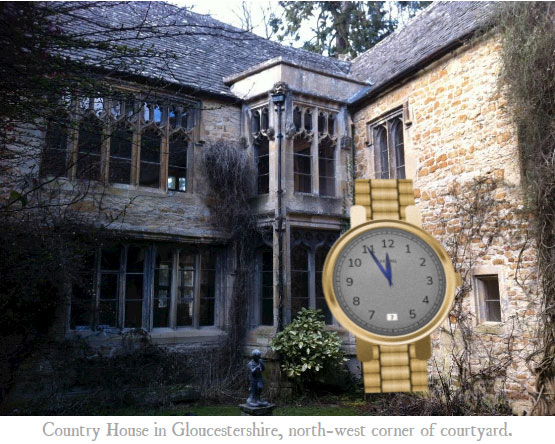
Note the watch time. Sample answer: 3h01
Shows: 11h55
